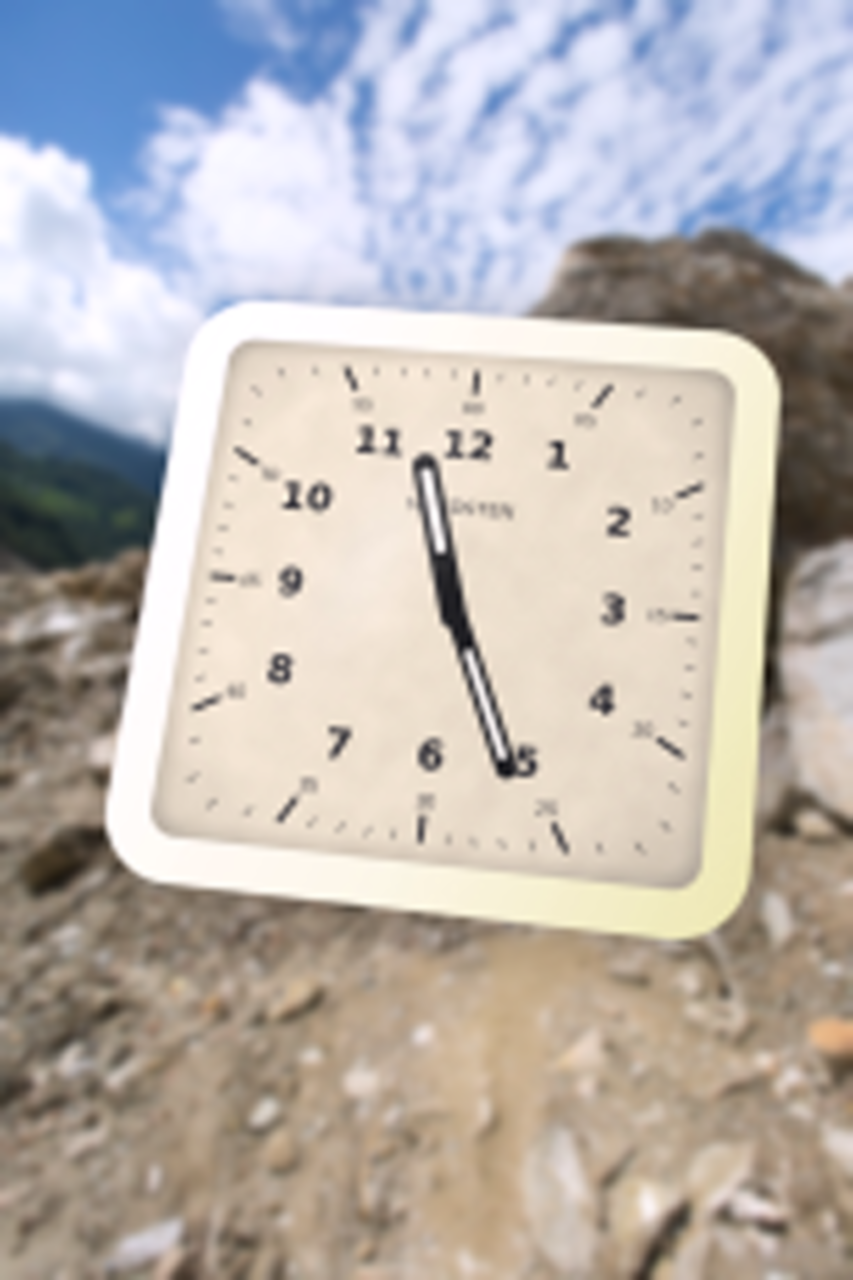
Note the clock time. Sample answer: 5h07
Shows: 11h26
